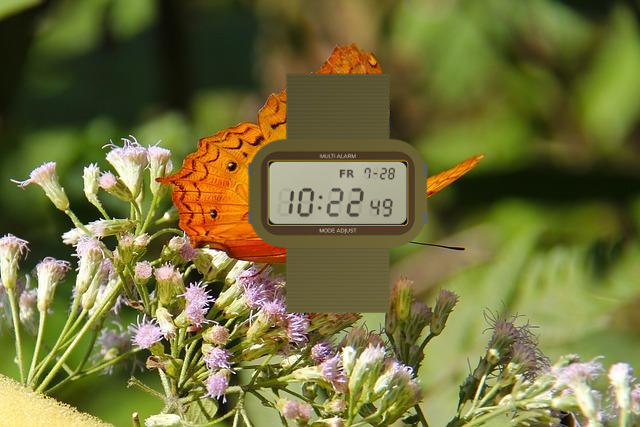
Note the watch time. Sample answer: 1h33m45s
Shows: 10h22m49s
